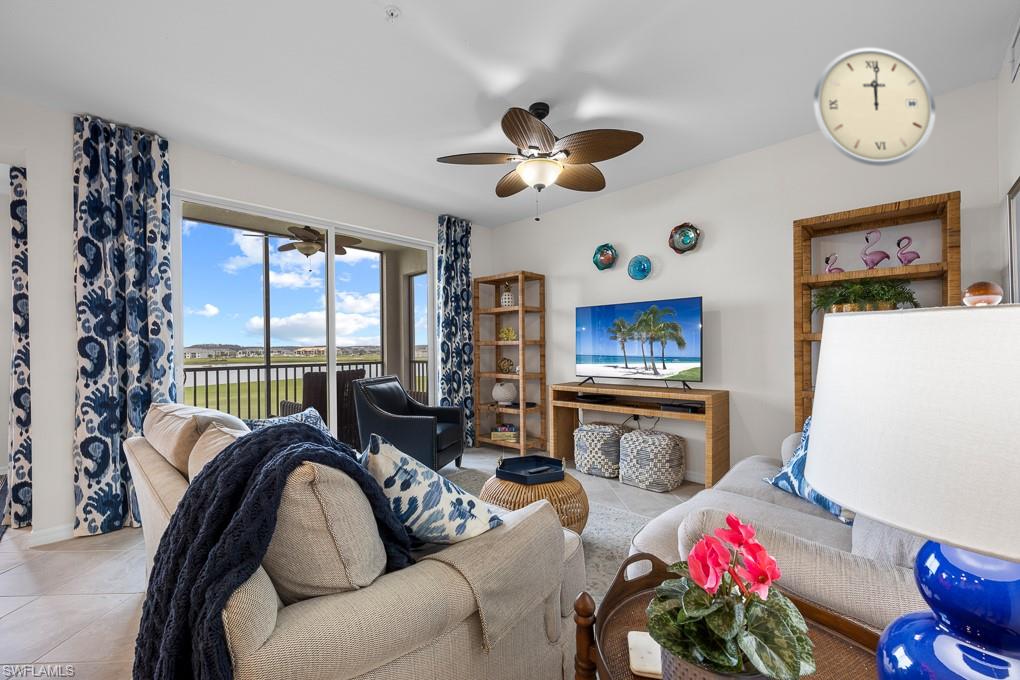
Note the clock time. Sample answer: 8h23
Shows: 12h01
